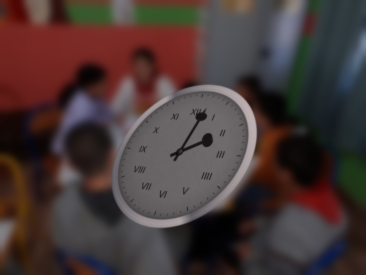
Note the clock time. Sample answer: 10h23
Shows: 2h02
